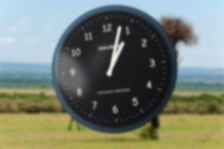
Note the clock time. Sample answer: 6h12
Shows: 1h03
